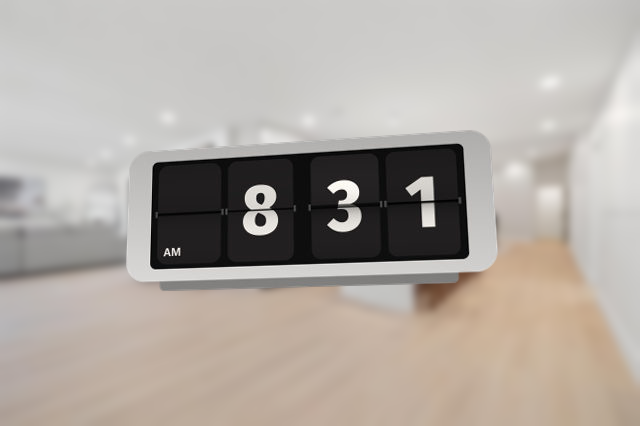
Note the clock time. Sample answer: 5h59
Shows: 8h31
